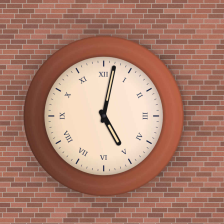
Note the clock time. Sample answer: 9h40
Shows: 5h02
